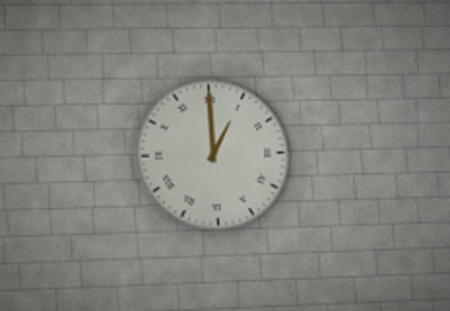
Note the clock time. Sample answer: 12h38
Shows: 1h00
